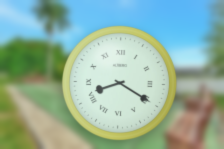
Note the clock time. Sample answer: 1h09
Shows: 8h20
